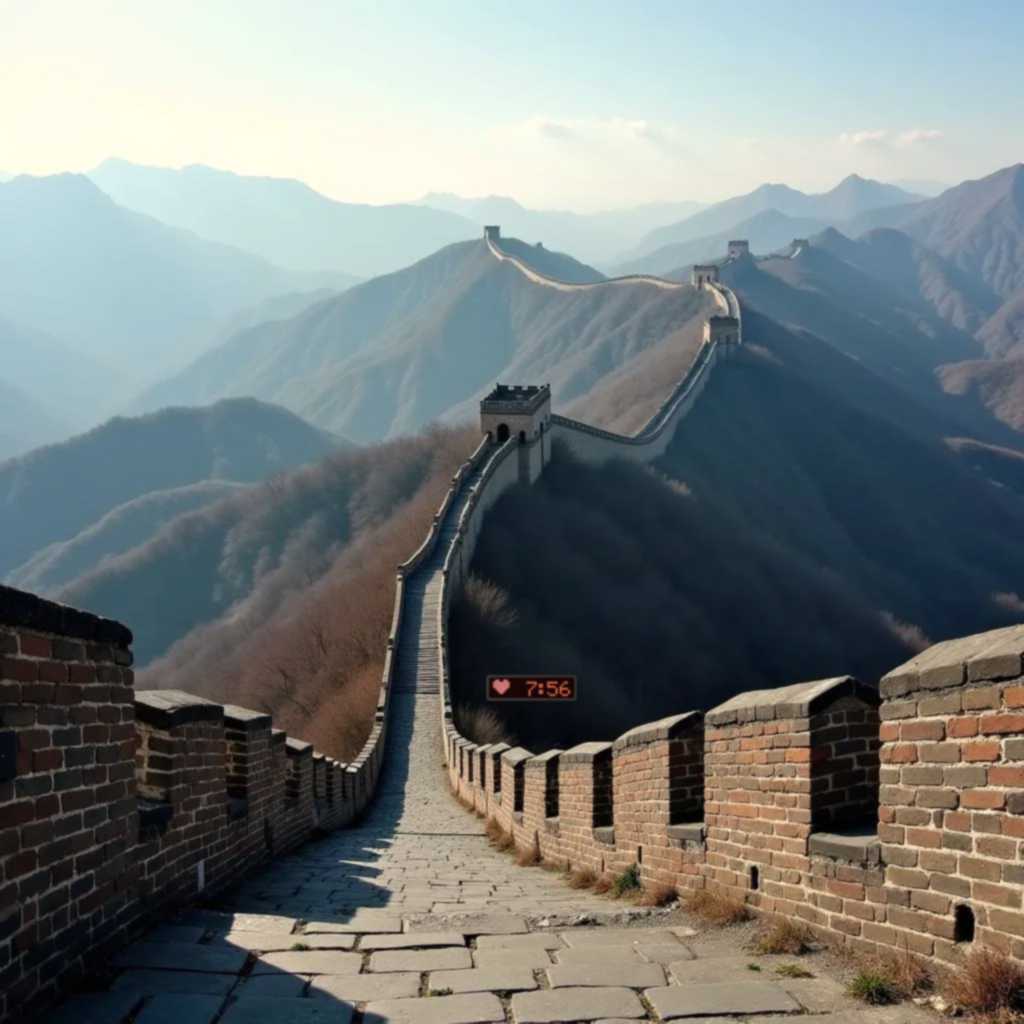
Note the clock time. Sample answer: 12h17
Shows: 7h56
